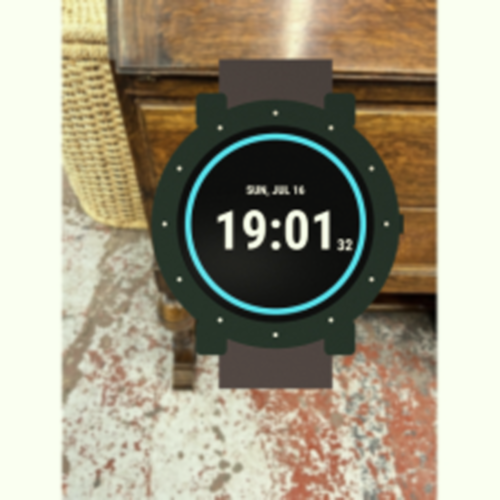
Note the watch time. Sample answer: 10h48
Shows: 19h01
